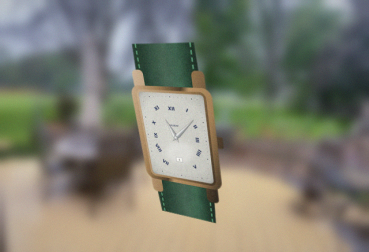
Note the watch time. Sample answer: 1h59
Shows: 11h08
